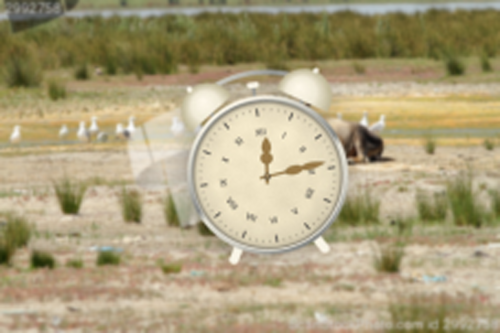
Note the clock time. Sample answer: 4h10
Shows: 12h14
